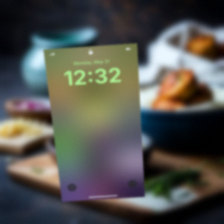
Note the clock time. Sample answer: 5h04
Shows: 12h32
